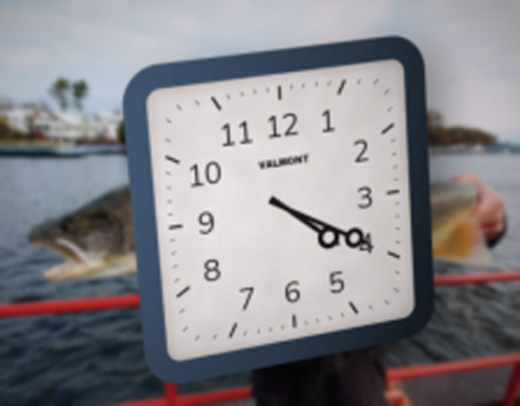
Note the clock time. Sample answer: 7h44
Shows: 4h20
